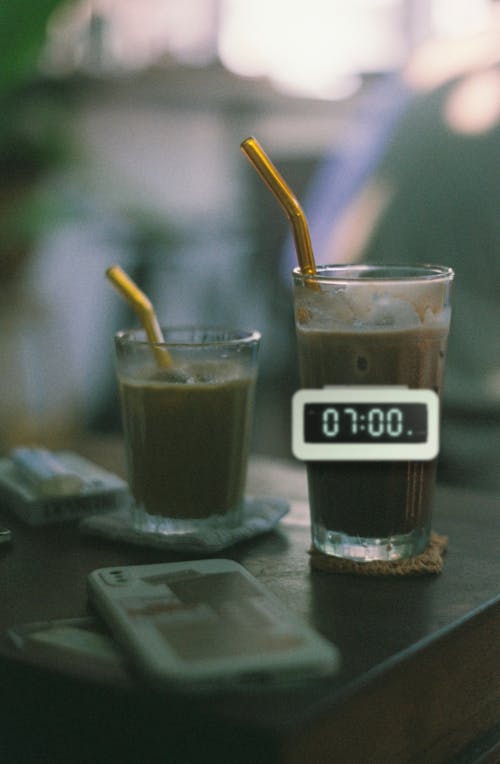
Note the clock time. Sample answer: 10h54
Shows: 7h00
